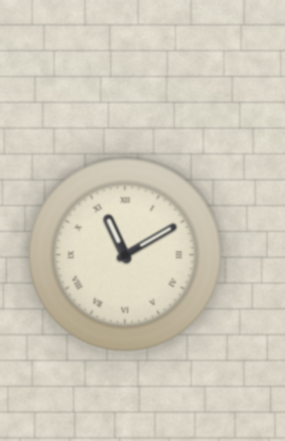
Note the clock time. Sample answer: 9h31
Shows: 11h10
